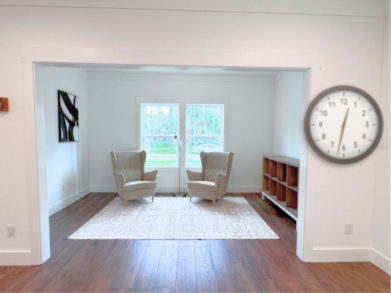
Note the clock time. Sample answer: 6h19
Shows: 12h32
